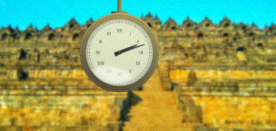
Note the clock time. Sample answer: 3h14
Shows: 2h12
